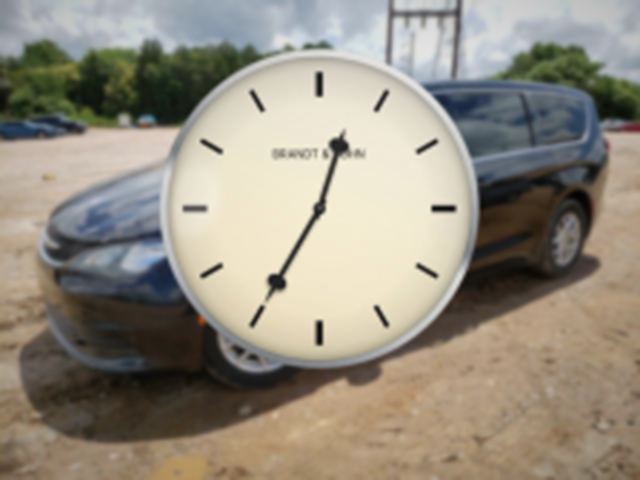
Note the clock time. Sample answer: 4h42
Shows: 12h35
